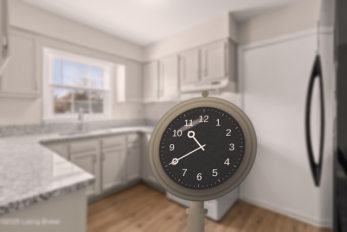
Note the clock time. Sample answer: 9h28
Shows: 10h40
